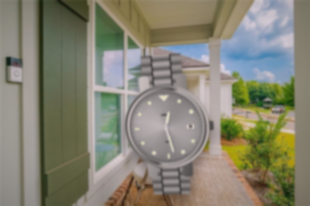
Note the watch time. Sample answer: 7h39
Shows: 12h28
